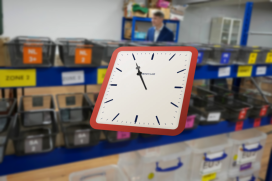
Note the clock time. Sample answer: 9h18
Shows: 10h55
